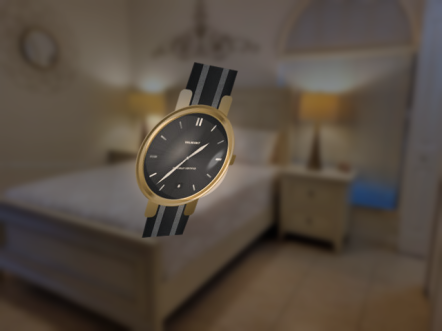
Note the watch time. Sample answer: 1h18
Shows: 1h37
